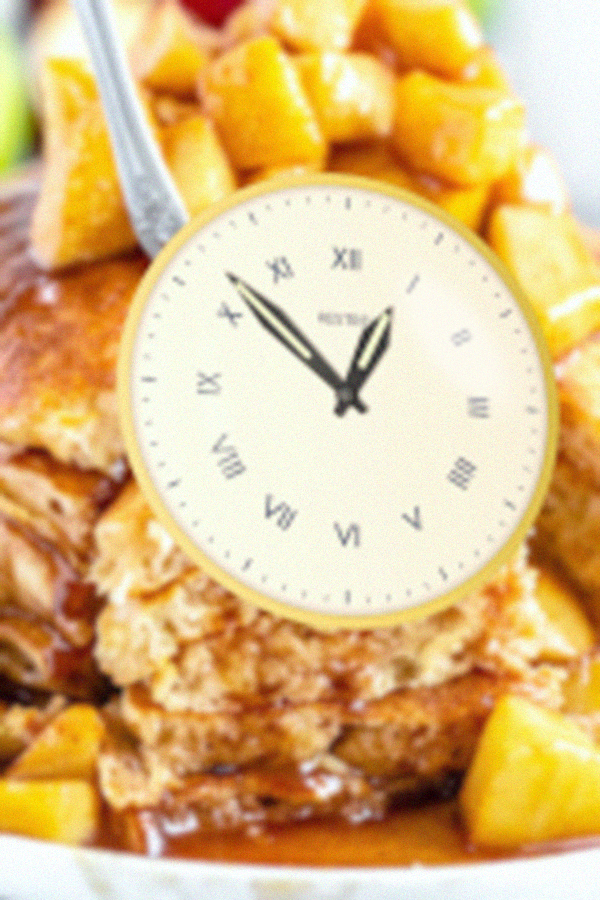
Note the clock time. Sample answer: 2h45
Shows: 12h52
